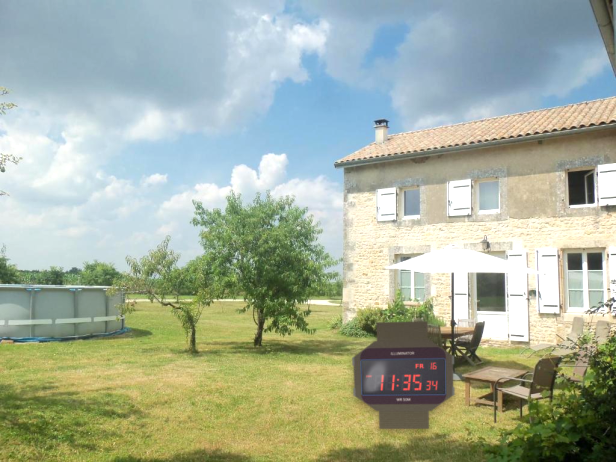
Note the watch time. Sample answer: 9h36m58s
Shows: 11h35m34s
